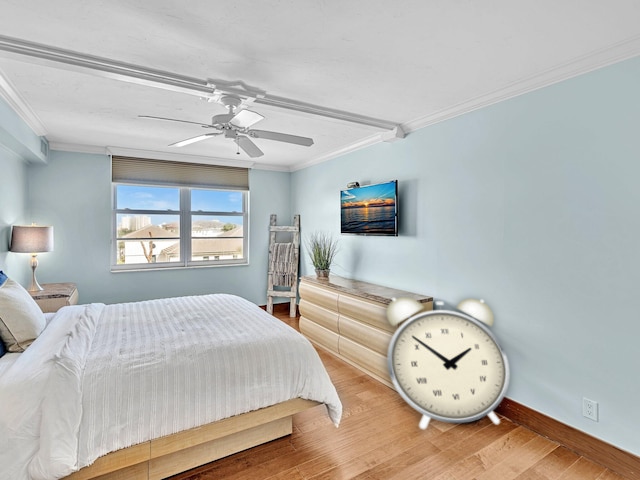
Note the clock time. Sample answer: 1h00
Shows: 1h52
